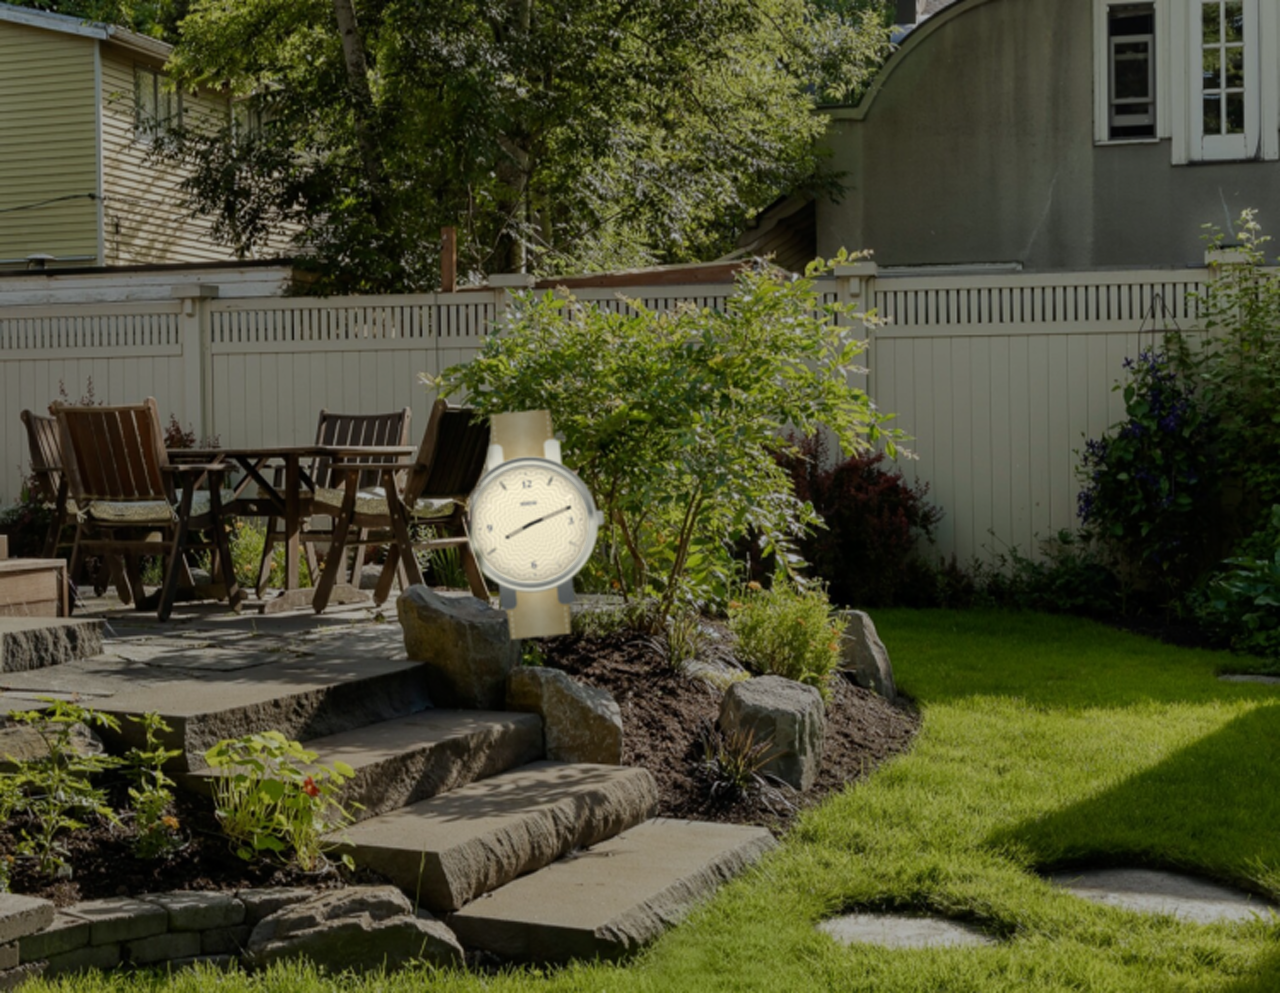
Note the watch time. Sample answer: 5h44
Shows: 8h12
